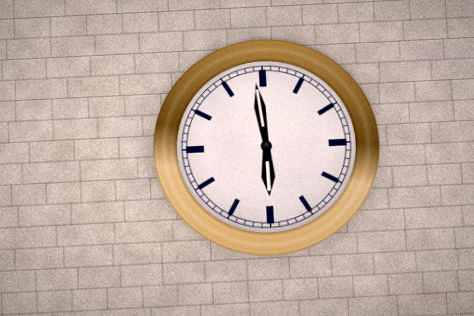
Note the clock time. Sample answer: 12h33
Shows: 5h59
